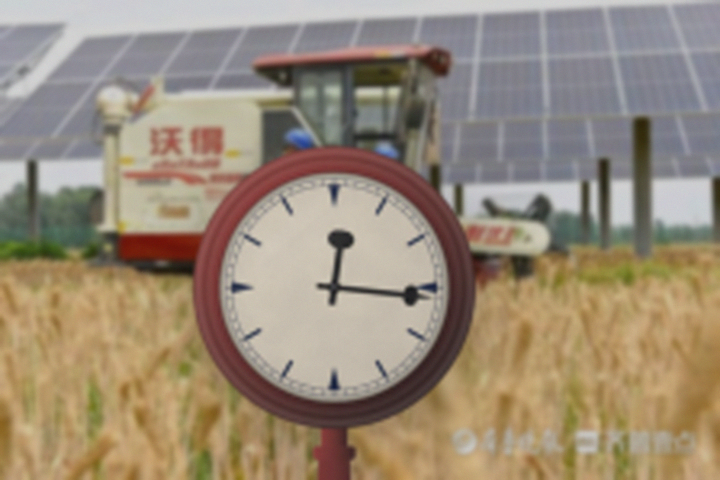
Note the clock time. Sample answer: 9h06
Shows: 12h16
